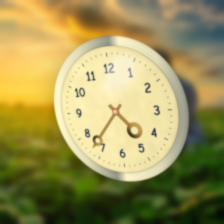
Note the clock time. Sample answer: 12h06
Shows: 4h37
